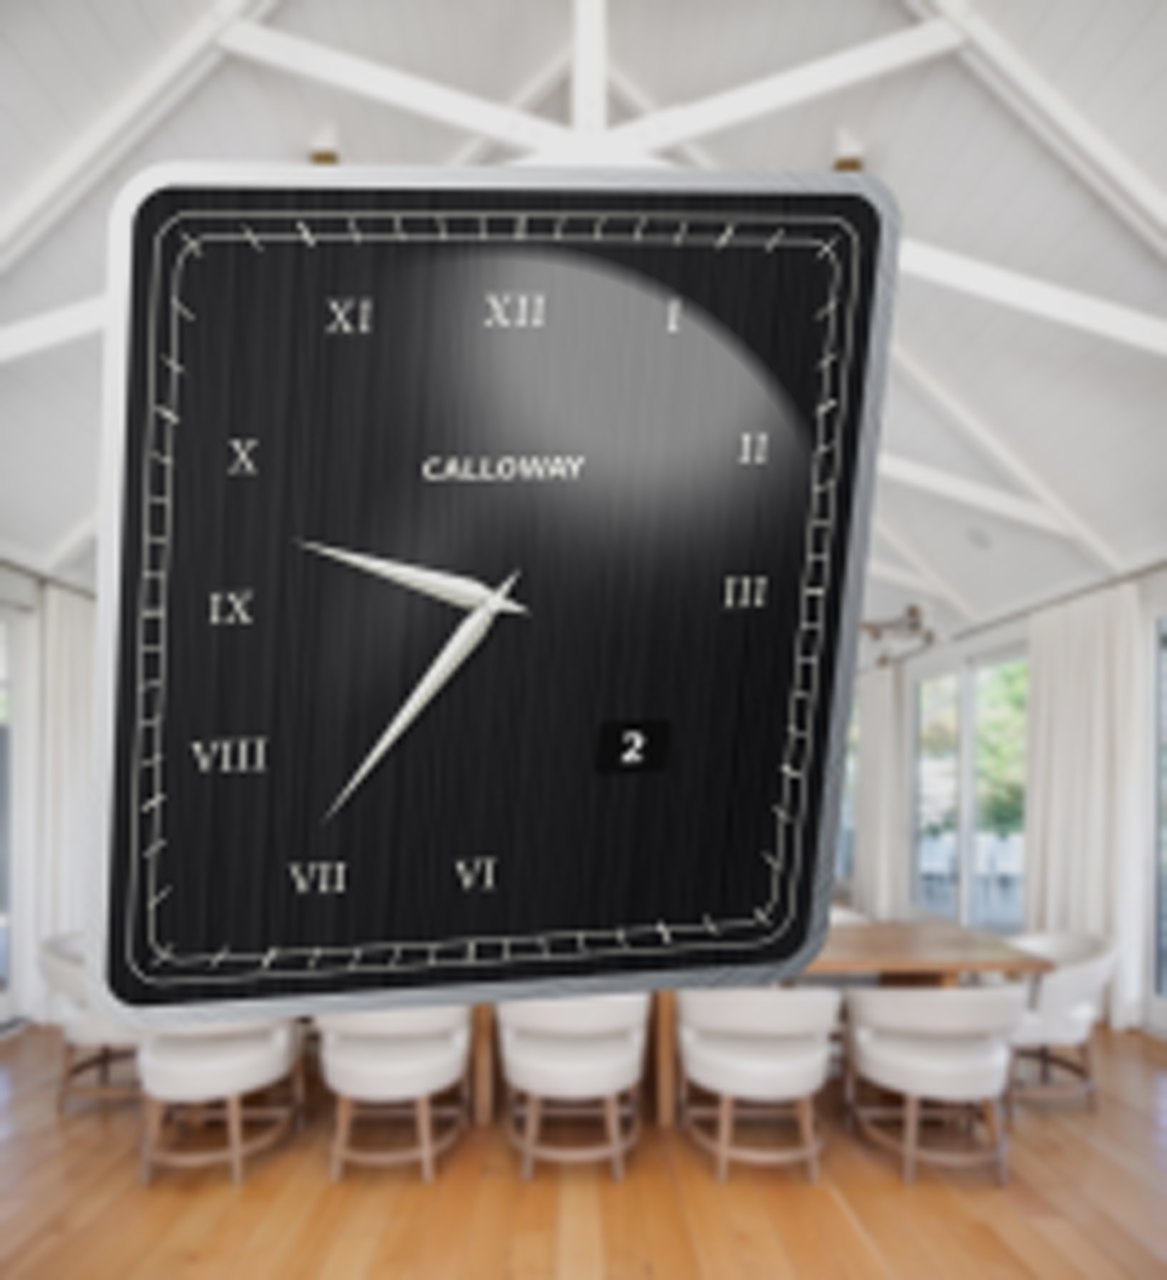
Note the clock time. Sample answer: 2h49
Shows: 9h36
